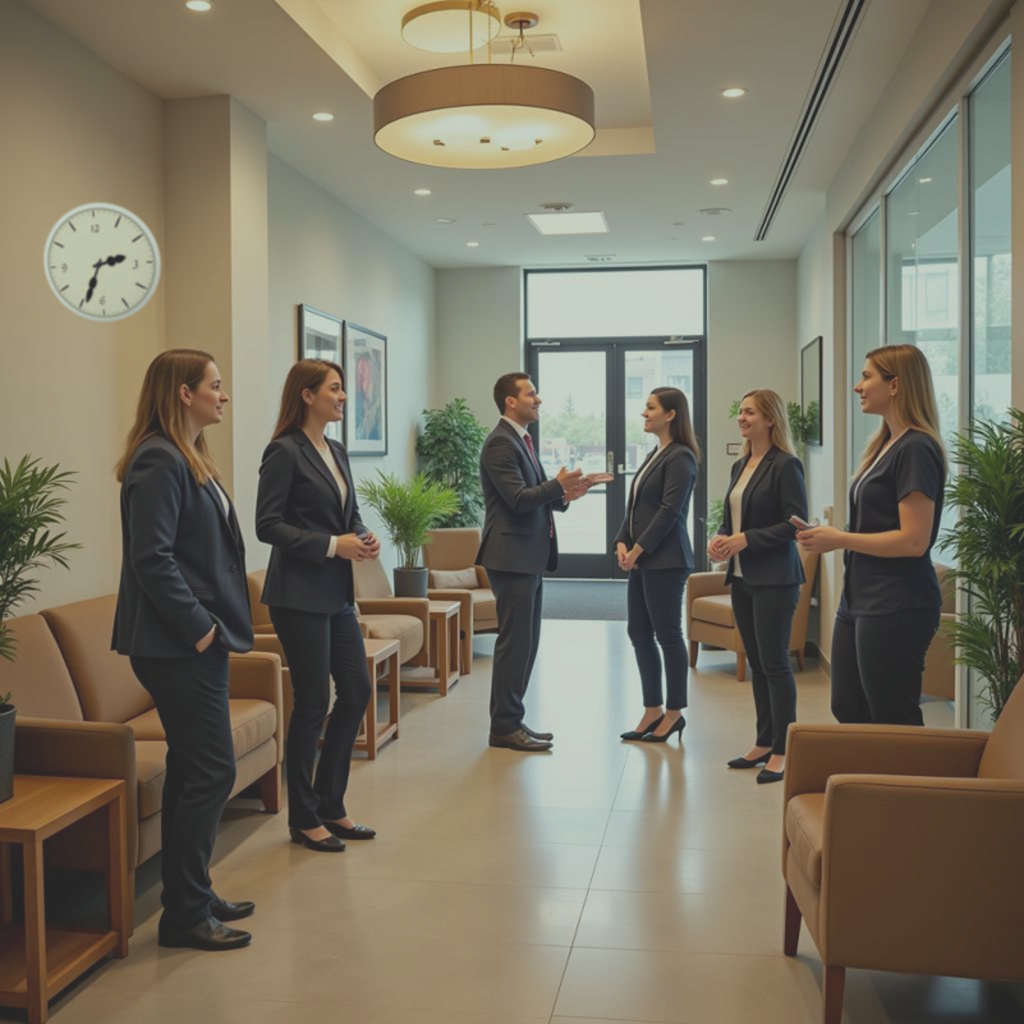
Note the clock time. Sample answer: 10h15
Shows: 2h34
